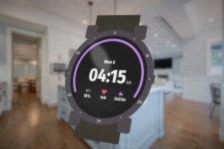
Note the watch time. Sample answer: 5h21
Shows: 4h15
